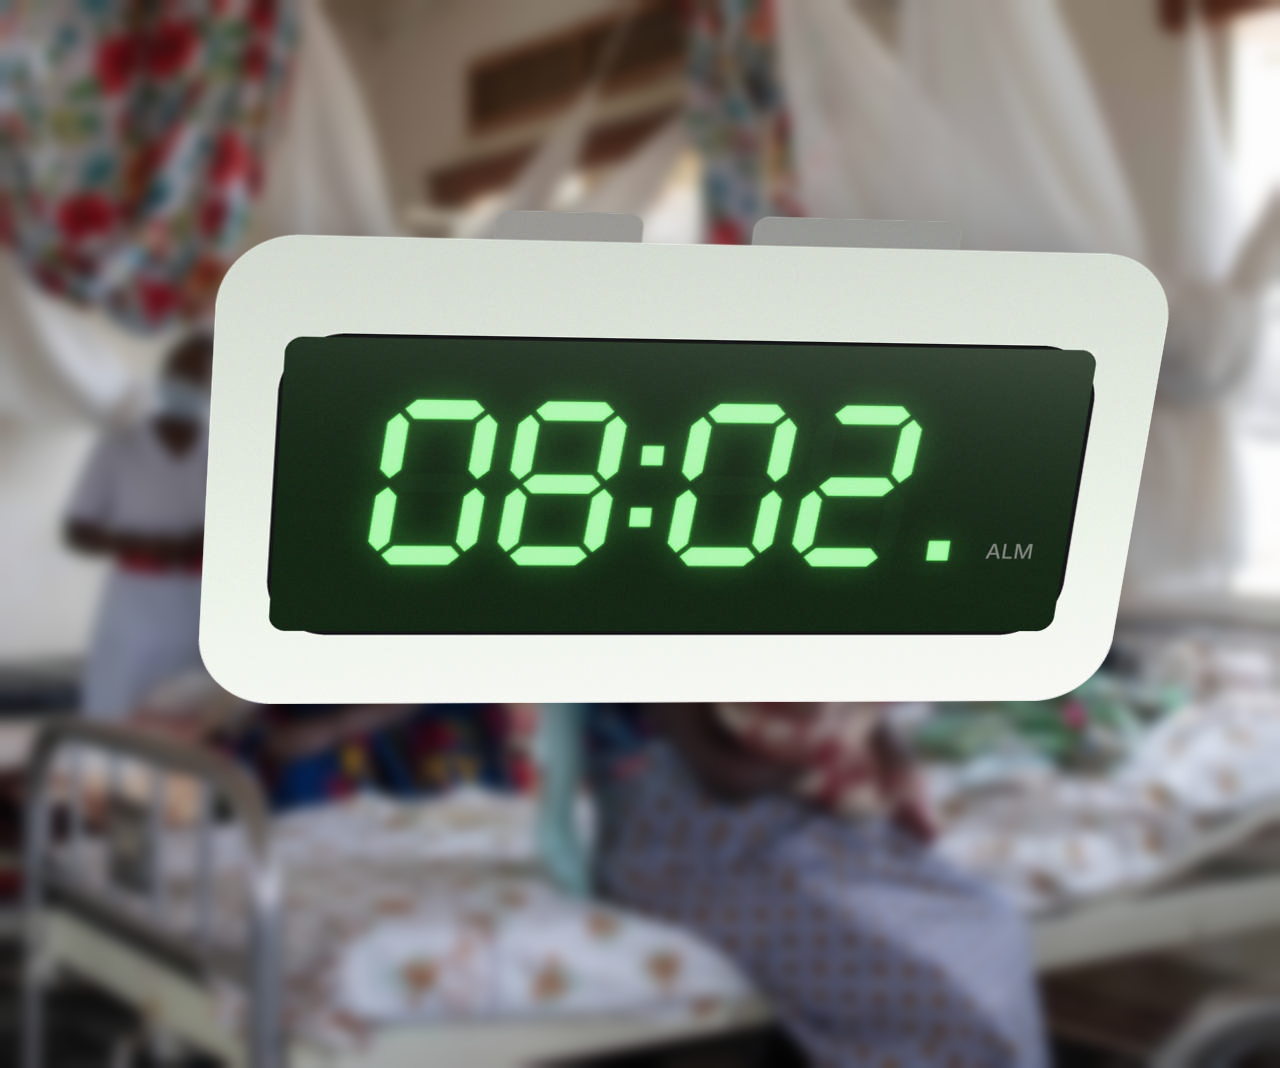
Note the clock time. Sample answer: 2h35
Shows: 8h02
